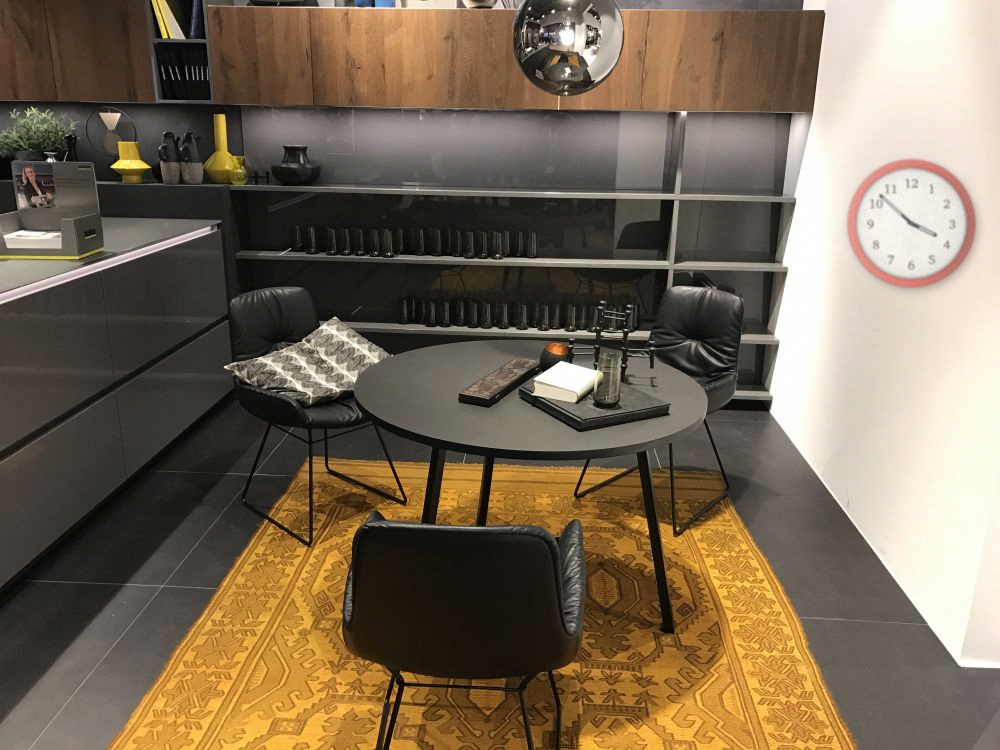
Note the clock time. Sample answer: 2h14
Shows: 3h52
